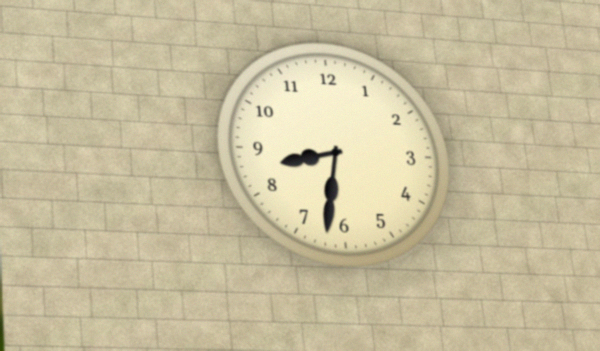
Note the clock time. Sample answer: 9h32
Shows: 8h32
